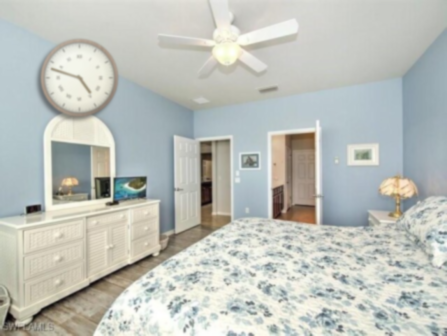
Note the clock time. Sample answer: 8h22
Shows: 4h48
